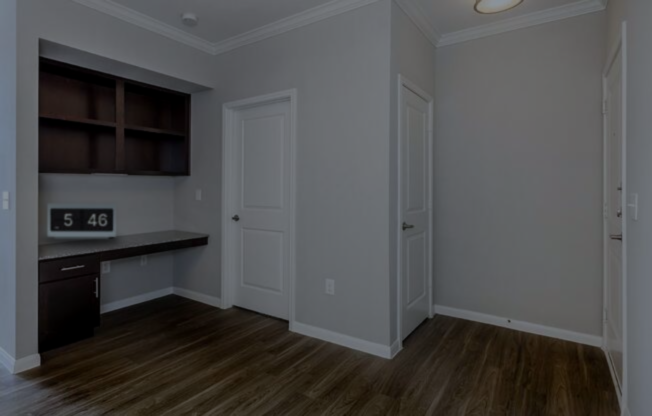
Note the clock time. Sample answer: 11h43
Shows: 5h46
